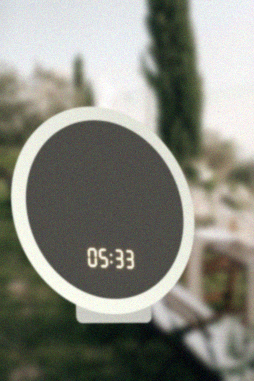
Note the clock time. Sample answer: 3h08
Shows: 5h33
